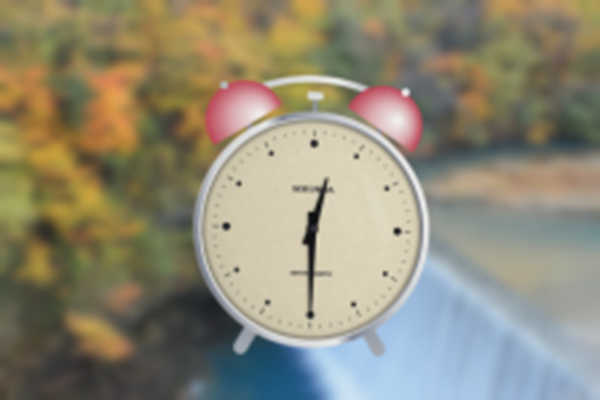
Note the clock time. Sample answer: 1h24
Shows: 12h30
